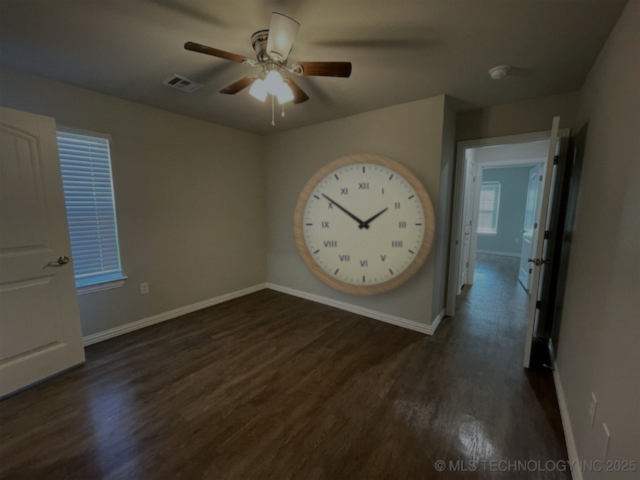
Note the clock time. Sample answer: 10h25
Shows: 1h51
